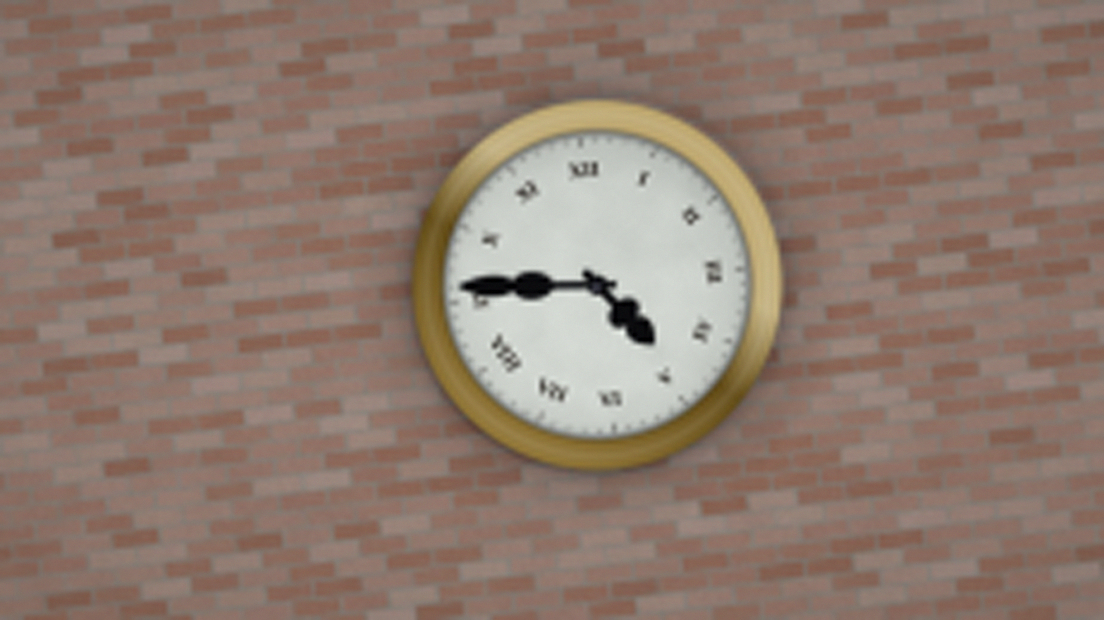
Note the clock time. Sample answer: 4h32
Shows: 4h46
